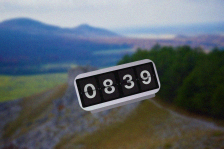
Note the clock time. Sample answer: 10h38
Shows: 8h39
